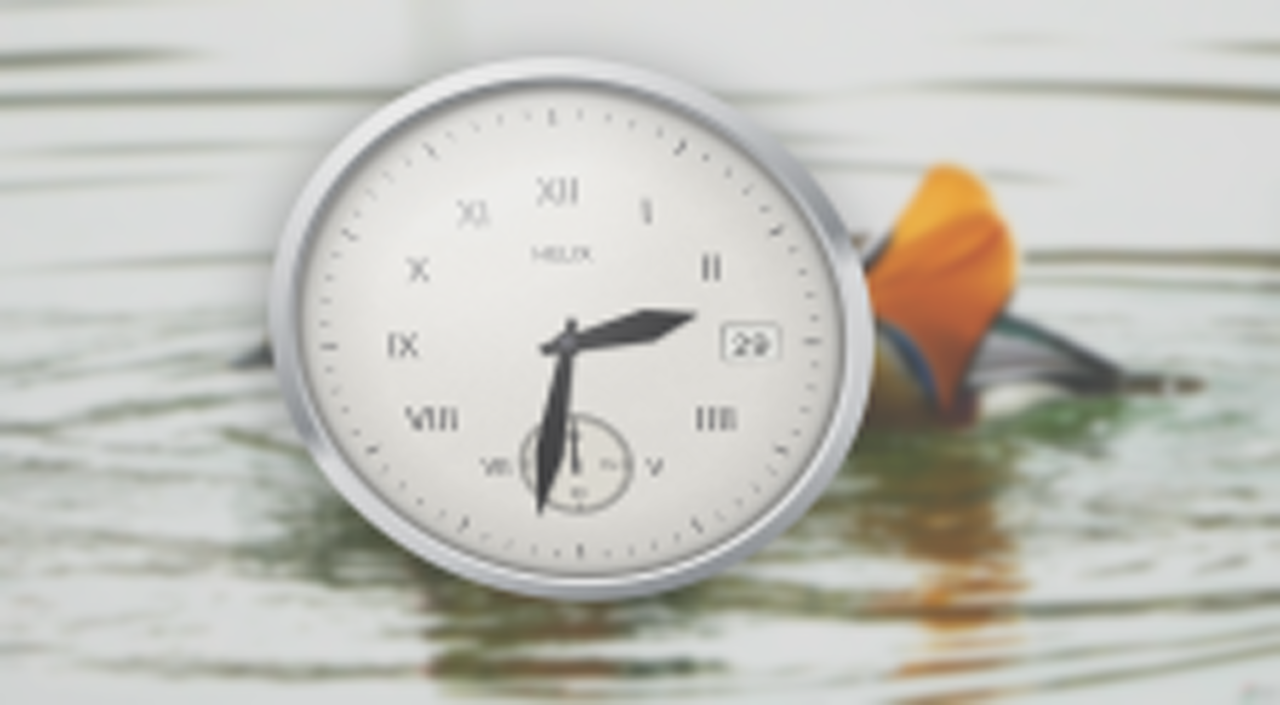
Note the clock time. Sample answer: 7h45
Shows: 2h32
